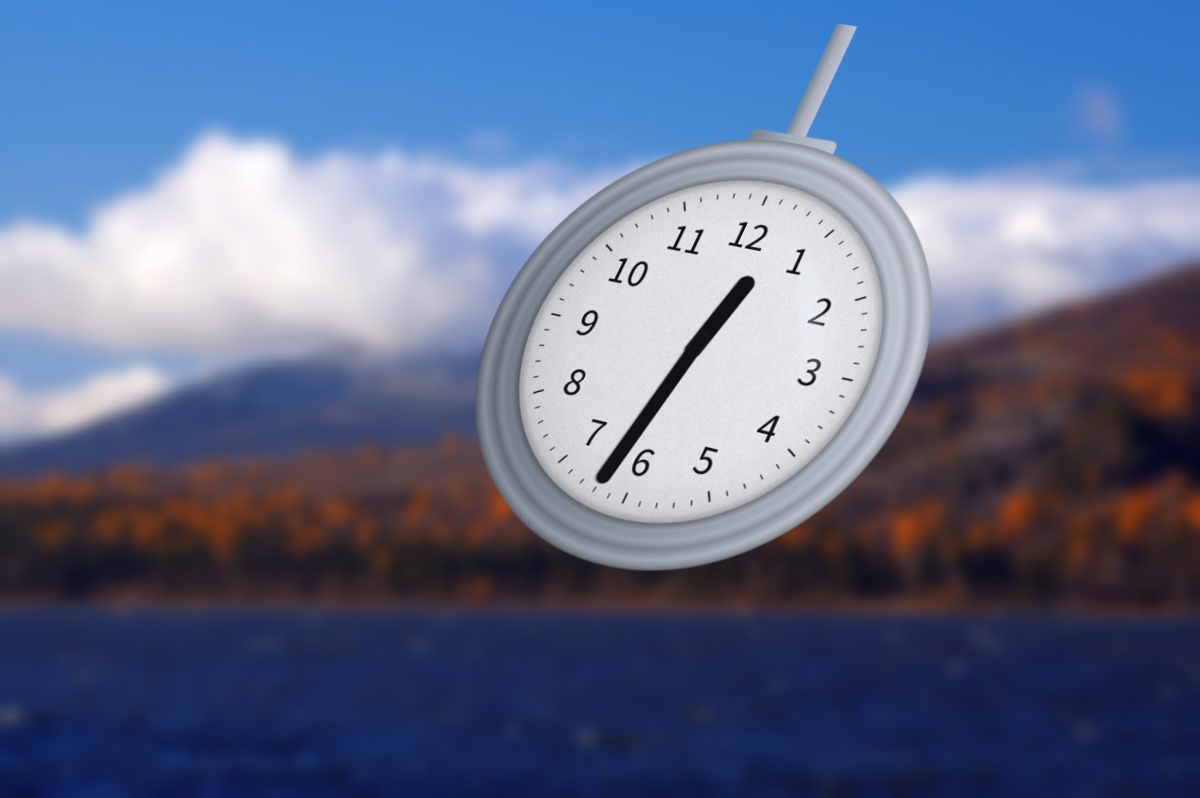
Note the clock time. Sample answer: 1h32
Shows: 12h32
